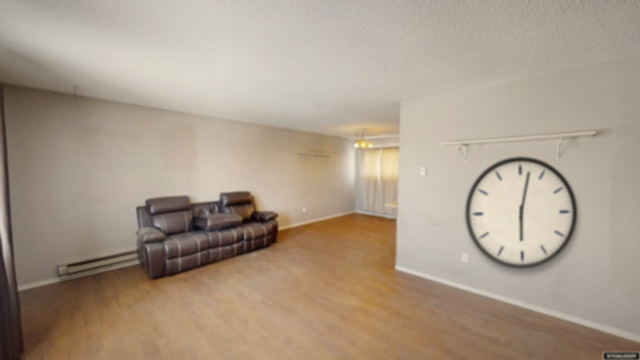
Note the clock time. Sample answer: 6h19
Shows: 6h02
